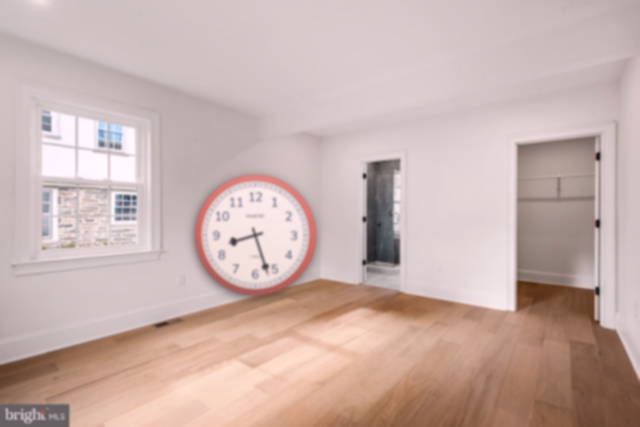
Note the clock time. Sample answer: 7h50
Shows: 8h27
